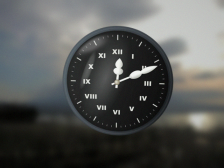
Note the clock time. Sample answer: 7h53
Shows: 12h11
